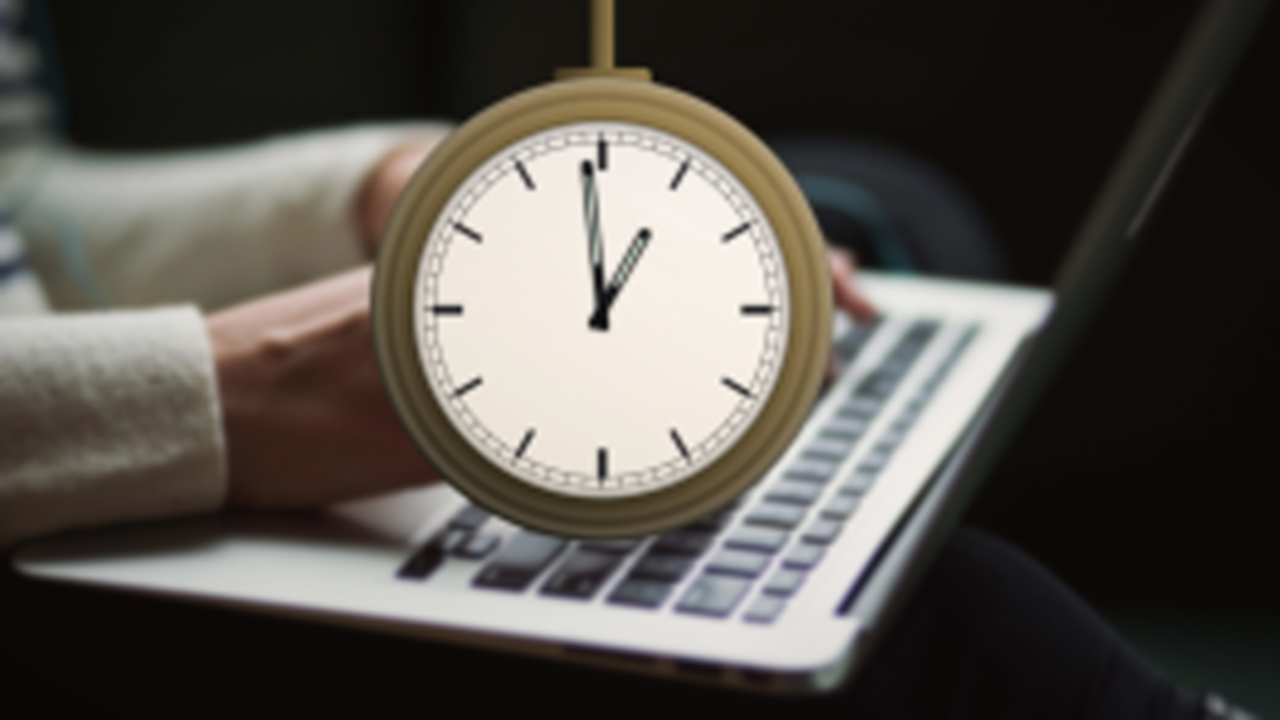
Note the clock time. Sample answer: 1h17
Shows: 12h59
